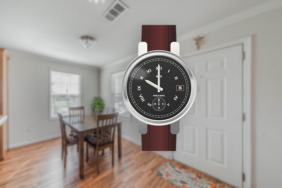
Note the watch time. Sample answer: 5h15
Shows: 10h00
